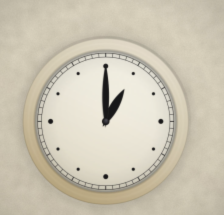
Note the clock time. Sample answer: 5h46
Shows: 1h00
